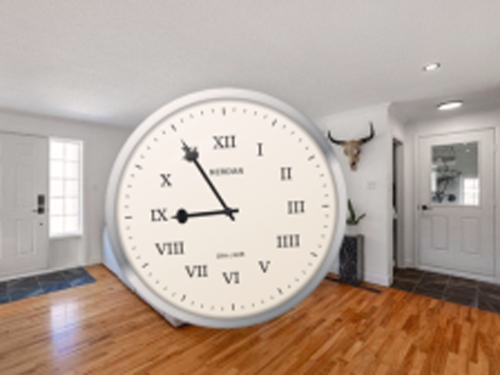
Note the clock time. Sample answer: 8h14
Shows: 8h55
